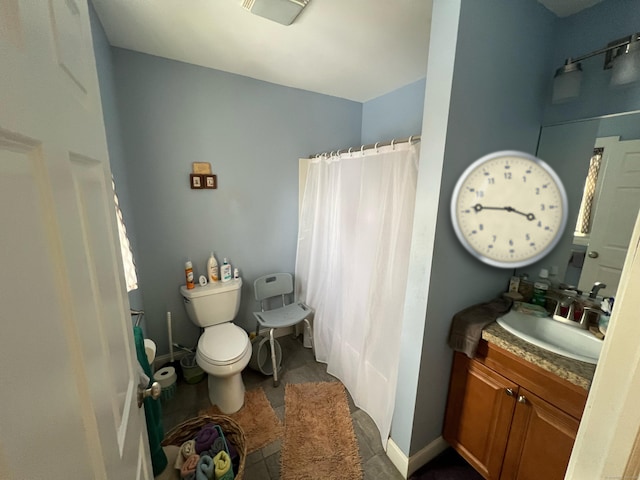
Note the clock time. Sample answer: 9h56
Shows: 3h46
